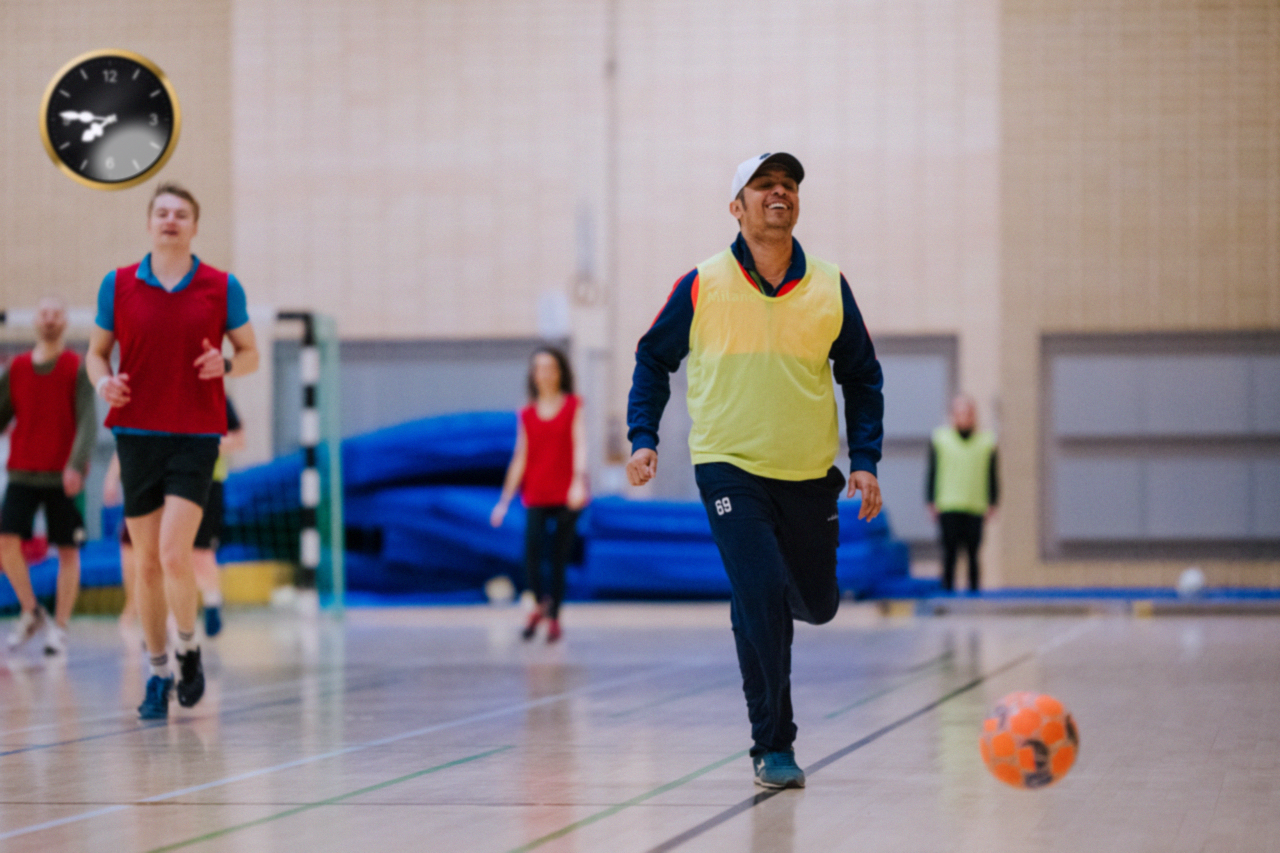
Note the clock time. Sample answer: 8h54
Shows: 7h46
